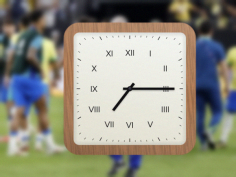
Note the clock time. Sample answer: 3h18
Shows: 7h15
